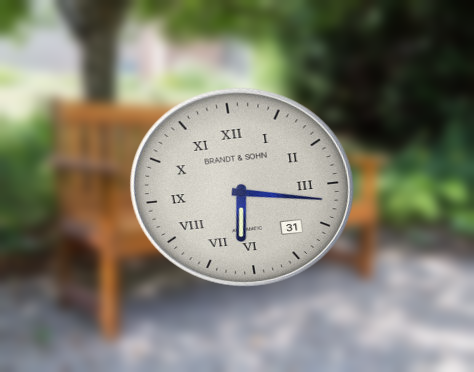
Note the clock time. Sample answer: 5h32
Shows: 6h17
